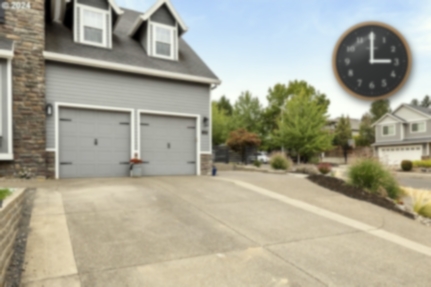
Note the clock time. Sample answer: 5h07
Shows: 3h00
